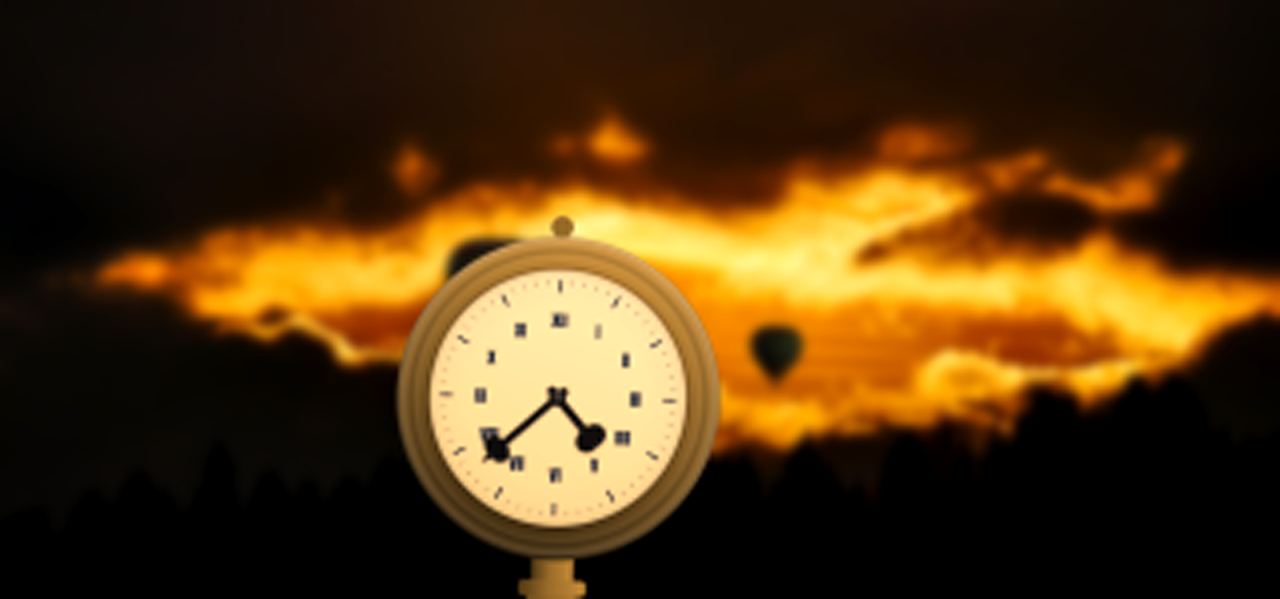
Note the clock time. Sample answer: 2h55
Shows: 4h38
